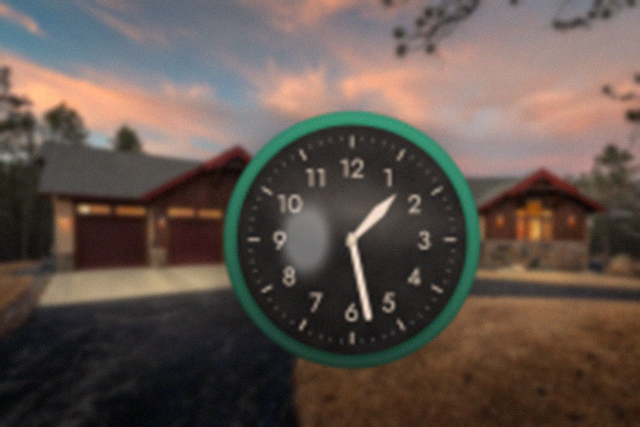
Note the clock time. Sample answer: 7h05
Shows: 1h28
